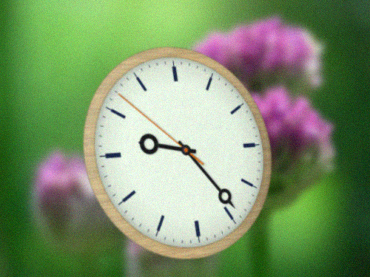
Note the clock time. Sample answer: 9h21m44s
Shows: 9h23m52s
